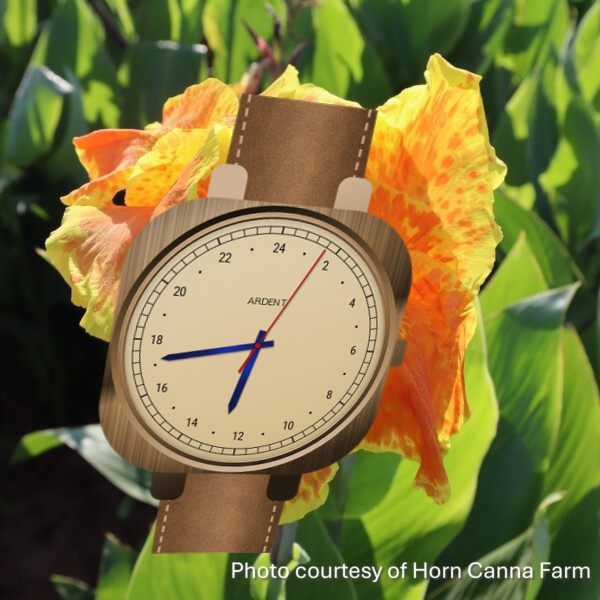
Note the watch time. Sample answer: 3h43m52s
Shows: 12h43m04s
